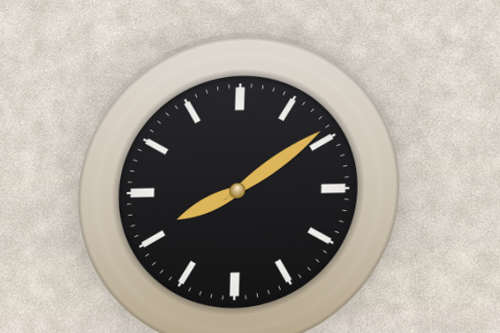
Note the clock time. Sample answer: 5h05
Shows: 8h09
